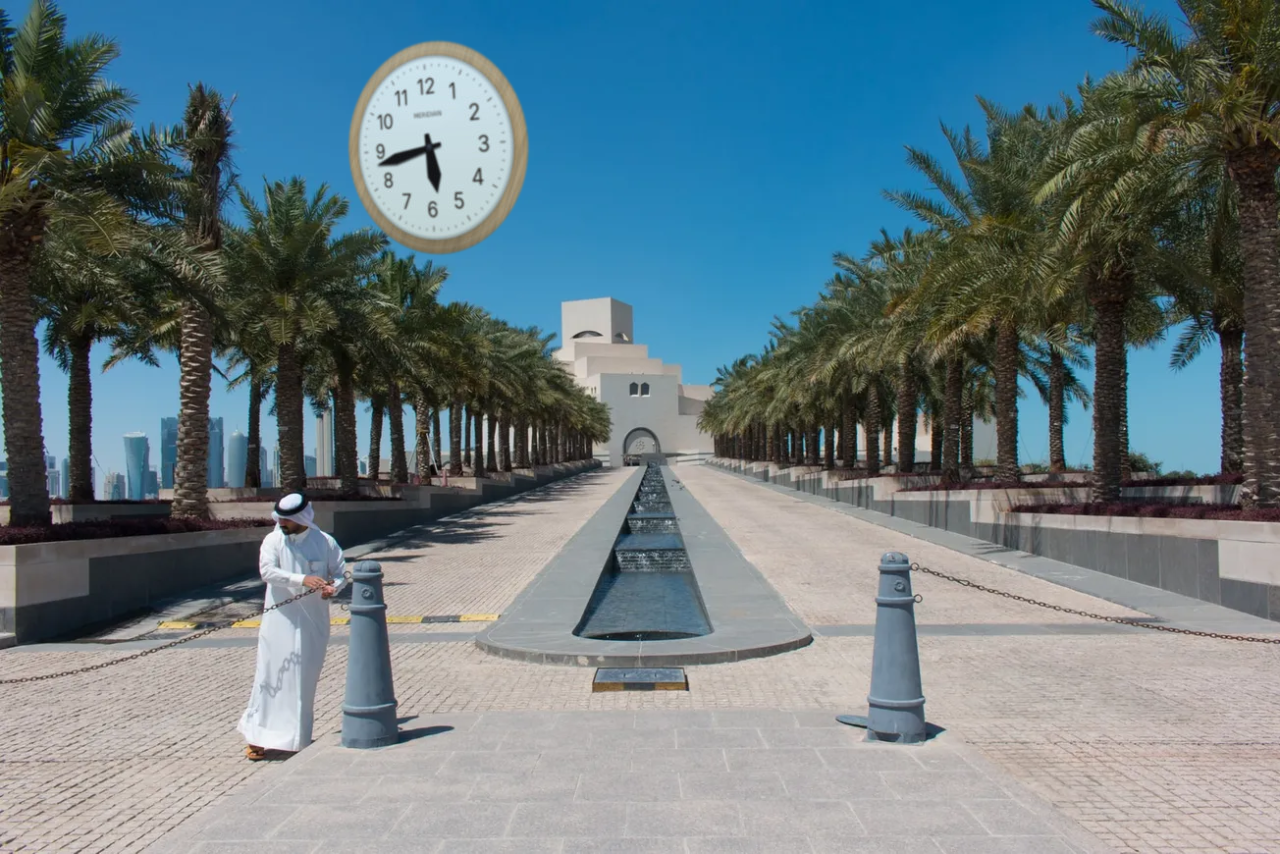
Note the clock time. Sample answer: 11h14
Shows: 5h43
